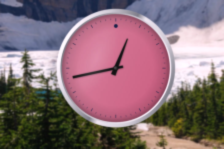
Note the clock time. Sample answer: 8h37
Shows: 12h43
